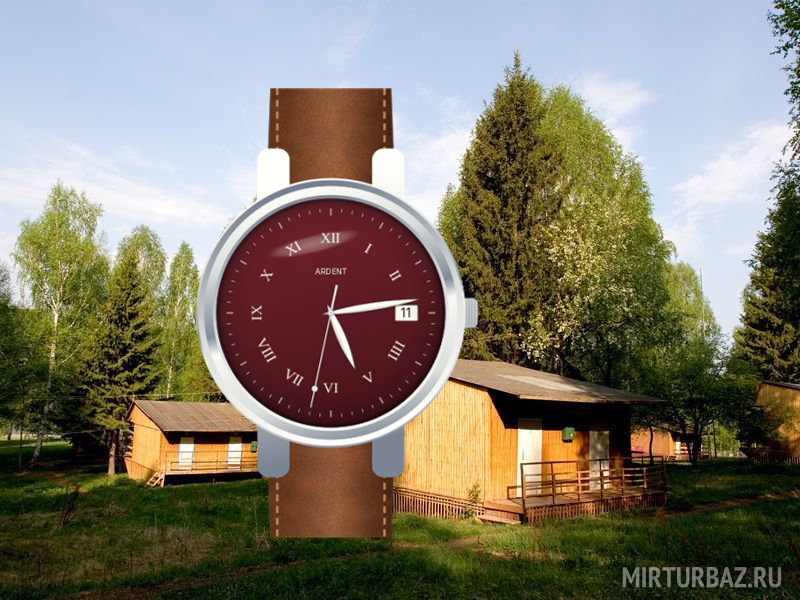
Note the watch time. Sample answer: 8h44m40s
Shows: 5h13m32s
